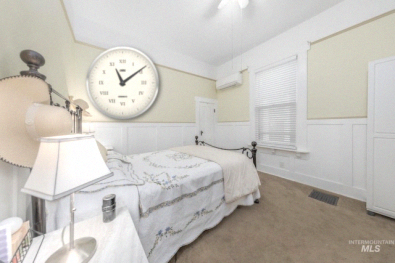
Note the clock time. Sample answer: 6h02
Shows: 11h09
